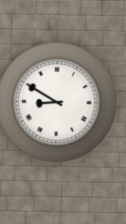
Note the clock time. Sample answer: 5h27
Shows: 8h50
